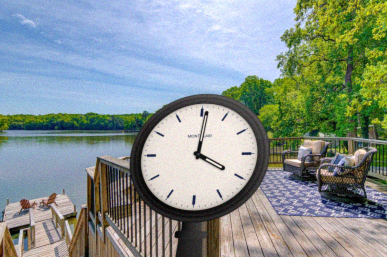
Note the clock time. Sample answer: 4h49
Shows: 4h01
